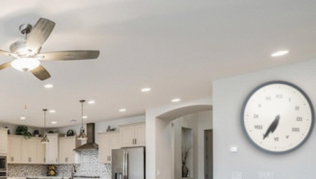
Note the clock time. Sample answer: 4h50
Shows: 6h35
